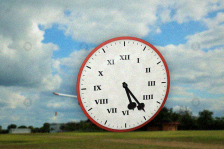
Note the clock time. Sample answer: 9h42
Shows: 5h24
